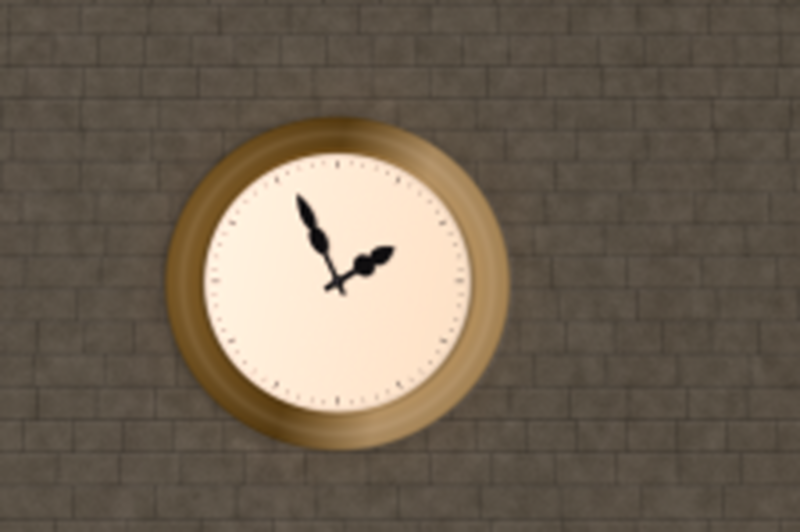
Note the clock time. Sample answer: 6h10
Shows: 1h56
